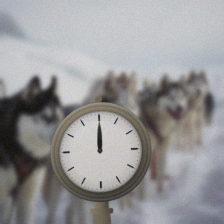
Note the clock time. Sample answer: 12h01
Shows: 12h00
